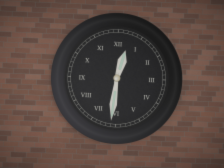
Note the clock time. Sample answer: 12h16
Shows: 12h31
